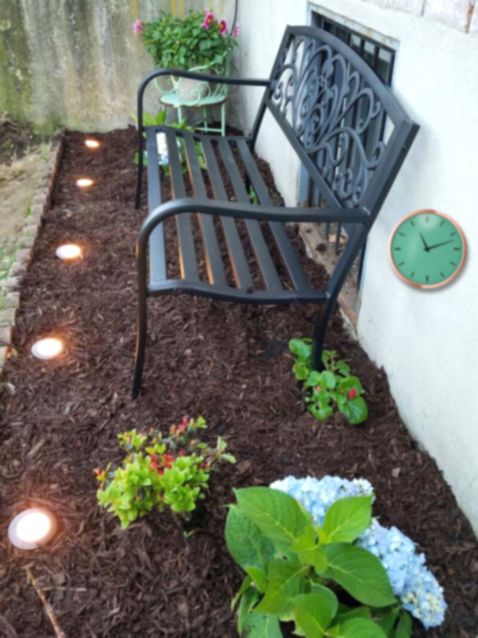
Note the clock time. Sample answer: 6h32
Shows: 11h12
